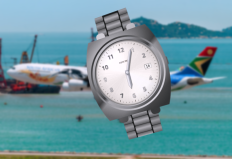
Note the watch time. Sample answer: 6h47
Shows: 6h04
